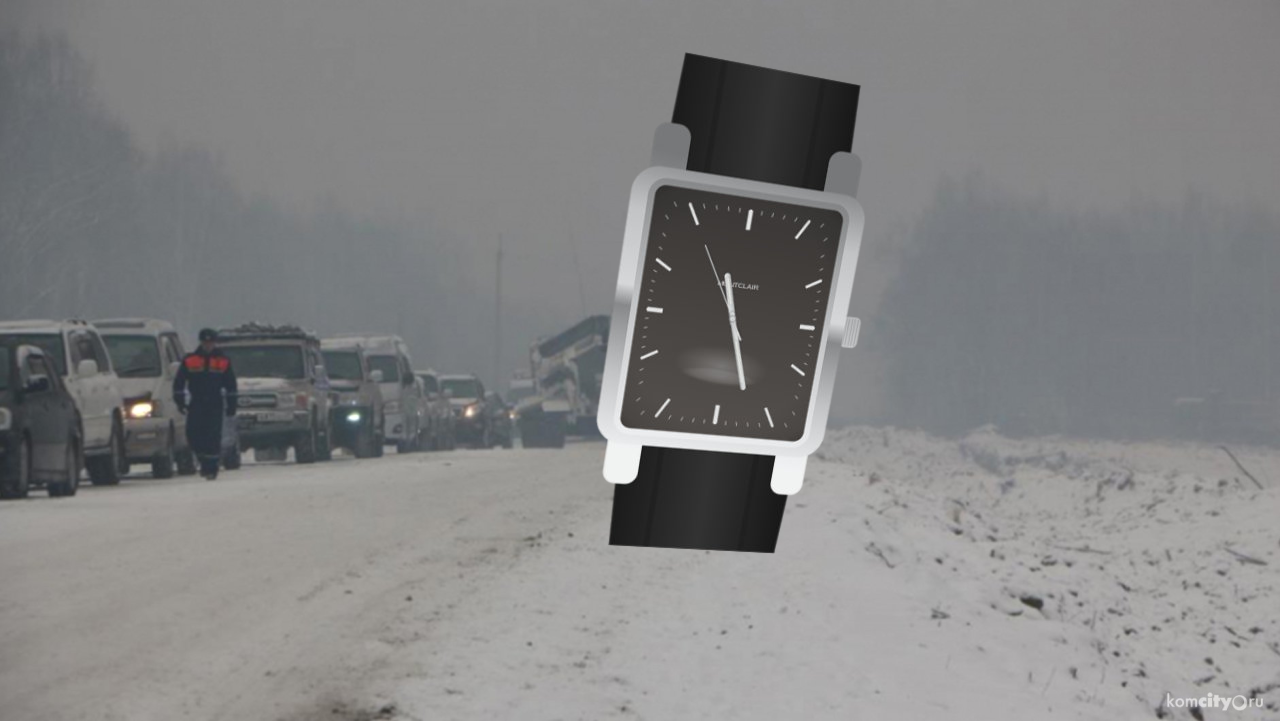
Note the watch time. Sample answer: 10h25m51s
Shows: 11h26m55s
